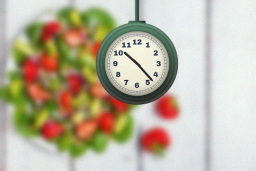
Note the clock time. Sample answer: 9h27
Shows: 10h23
